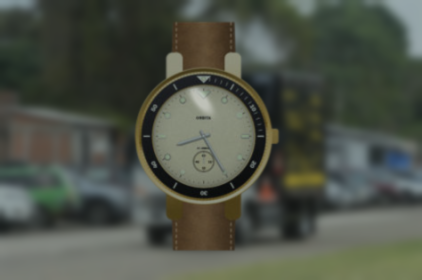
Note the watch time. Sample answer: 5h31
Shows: 8h25
